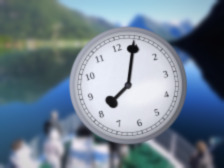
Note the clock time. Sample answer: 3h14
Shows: 8h04
